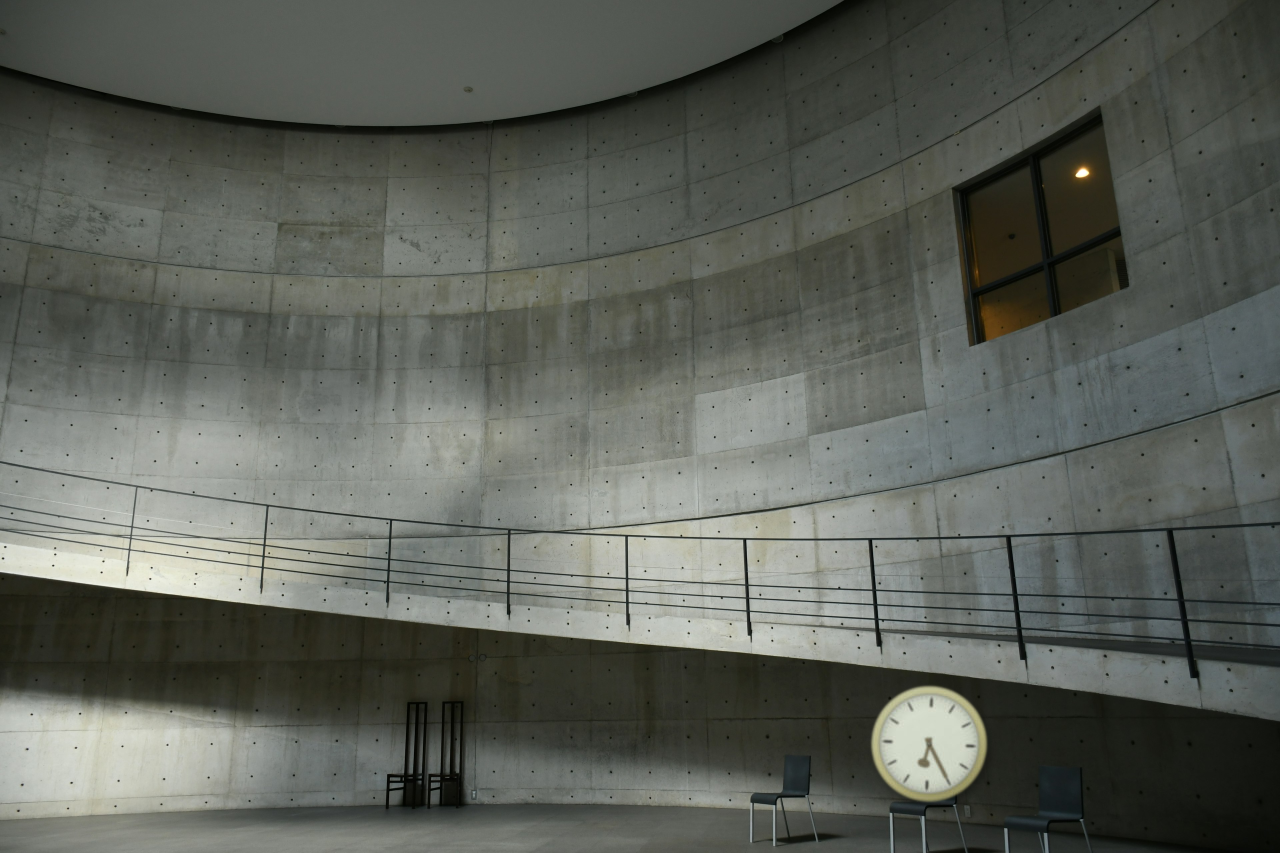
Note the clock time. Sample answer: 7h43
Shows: 6h25
